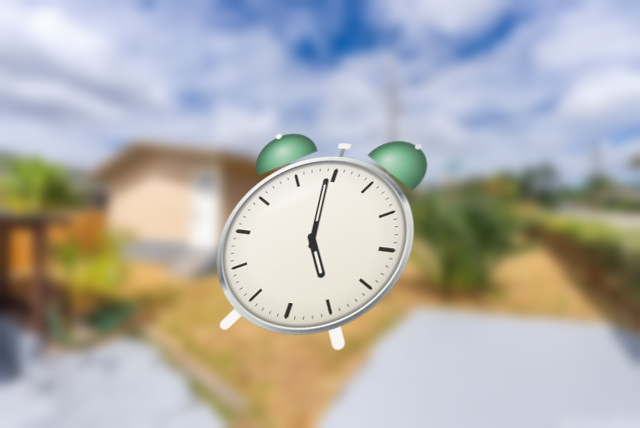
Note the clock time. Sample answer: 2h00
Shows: 4h59
